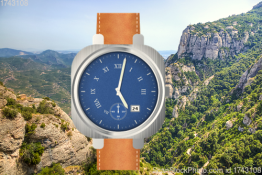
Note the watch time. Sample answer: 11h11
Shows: 5h02
